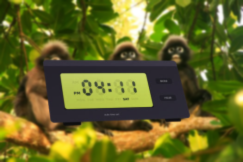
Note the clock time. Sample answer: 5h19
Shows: 4h11
